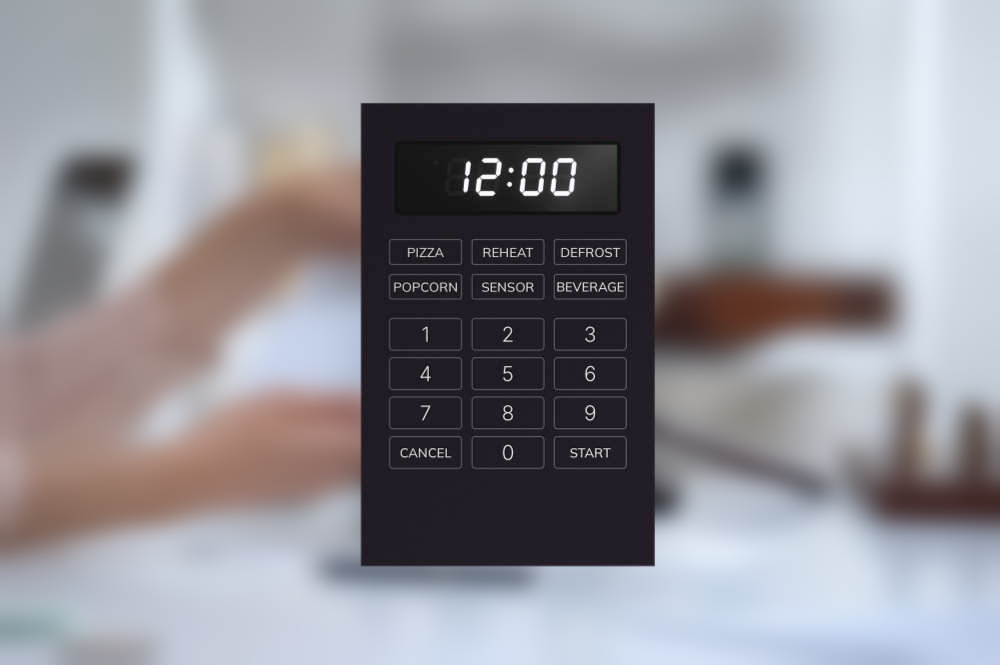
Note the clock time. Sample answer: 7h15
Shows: 12h00
